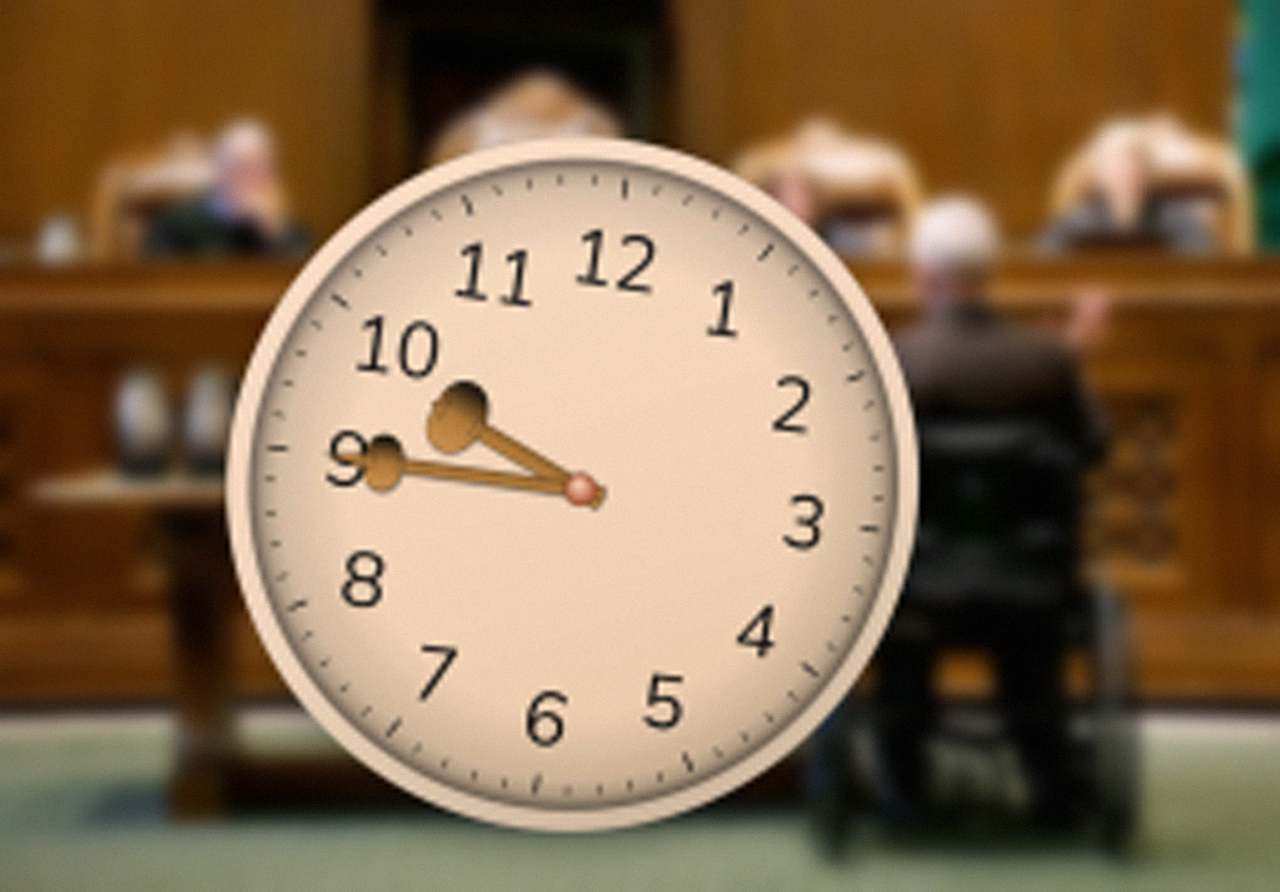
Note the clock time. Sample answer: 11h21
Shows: 9h45
